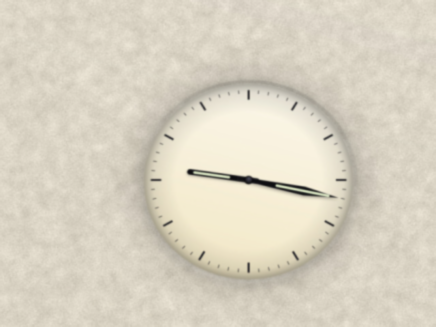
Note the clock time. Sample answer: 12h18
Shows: 9h17
